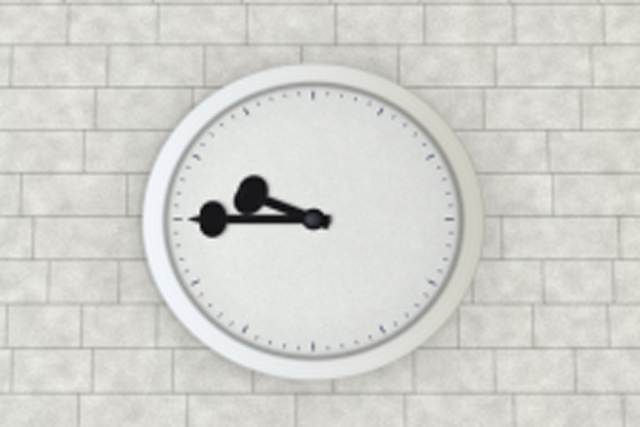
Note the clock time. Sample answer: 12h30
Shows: 9h45
